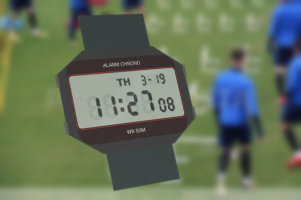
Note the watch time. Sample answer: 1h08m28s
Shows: 11h27m08s
